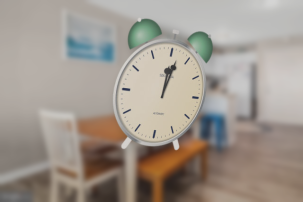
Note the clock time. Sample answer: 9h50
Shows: 12h02
